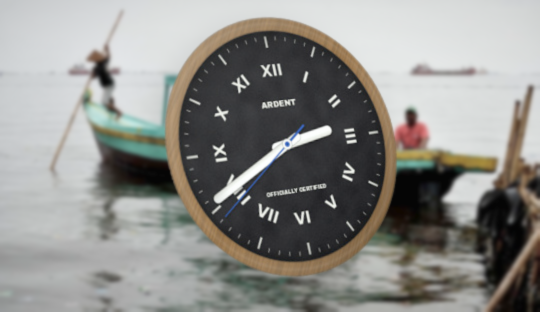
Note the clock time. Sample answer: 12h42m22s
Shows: 2h40m39s
